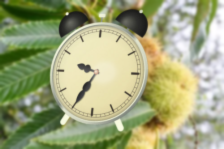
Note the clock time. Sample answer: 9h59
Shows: 9h35
